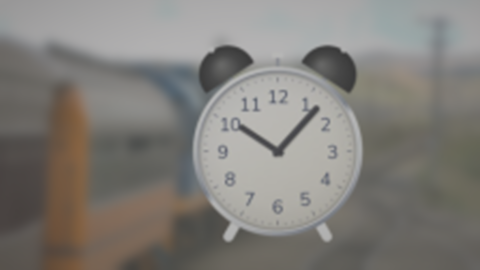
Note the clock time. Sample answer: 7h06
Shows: 10h07
